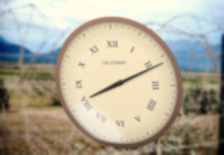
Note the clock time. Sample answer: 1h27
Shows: 8h11
